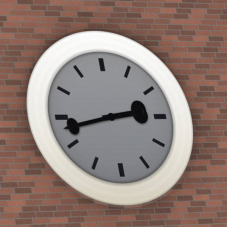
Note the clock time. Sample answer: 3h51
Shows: 2h43
